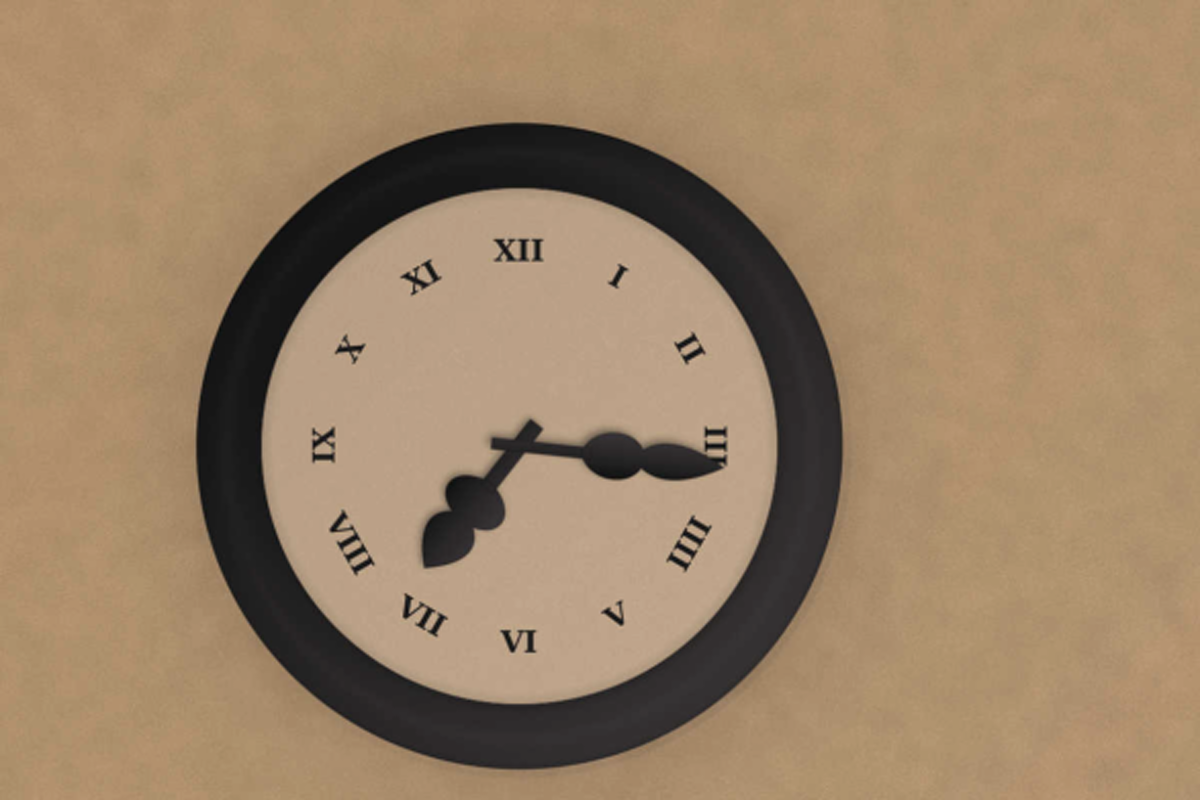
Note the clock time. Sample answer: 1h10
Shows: 7h16
